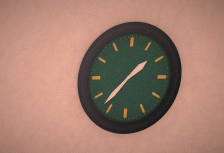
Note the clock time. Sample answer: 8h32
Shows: 1h37
